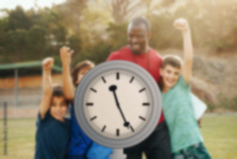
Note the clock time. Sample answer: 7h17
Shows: 11h26
